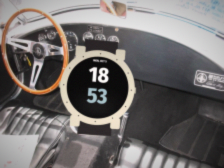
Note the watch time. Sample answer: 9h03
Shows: 18h53
